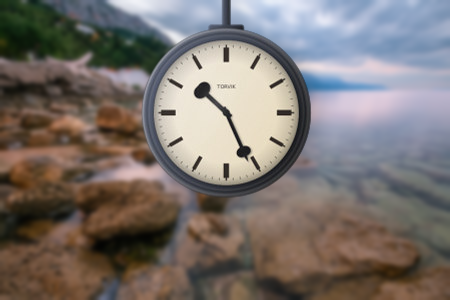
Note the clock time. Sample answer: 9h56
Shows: 10h26
